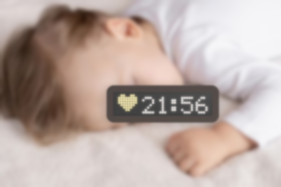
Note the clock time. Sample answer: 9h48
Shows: 21h56
